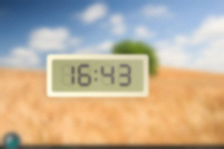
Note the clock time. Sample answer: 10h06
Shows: 16h43
